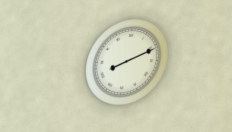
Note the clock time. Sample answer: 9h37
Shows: 8h11
